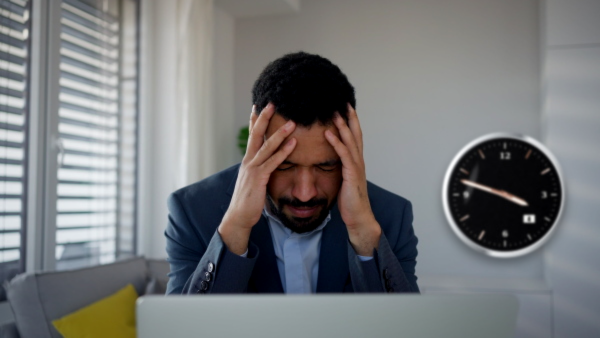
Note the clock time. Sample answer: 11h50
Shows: 3h48
